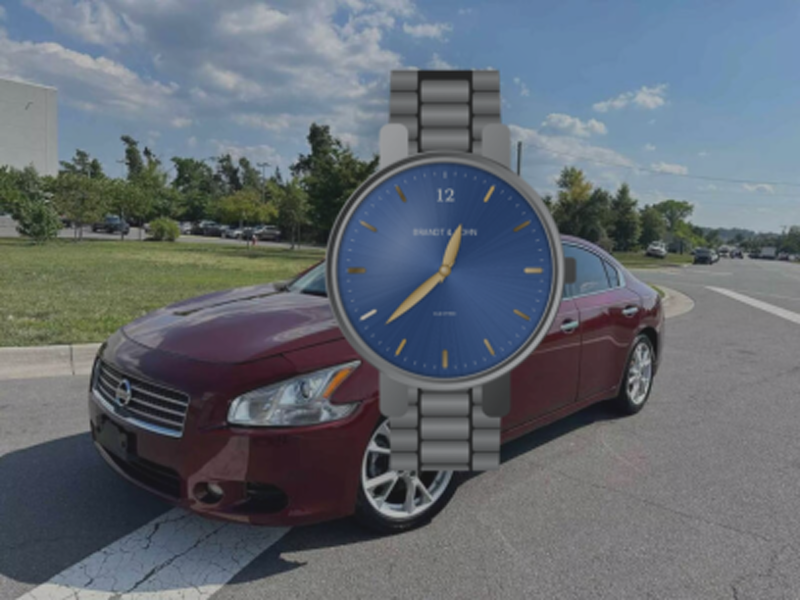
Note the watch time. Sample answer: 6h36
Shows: 12h38
